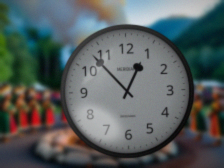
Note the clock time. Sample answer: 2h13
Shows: 12h53
